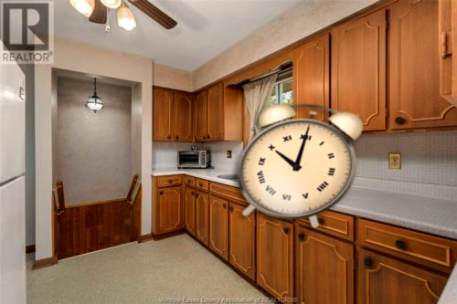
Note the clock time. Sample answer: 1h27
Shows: 10h00
